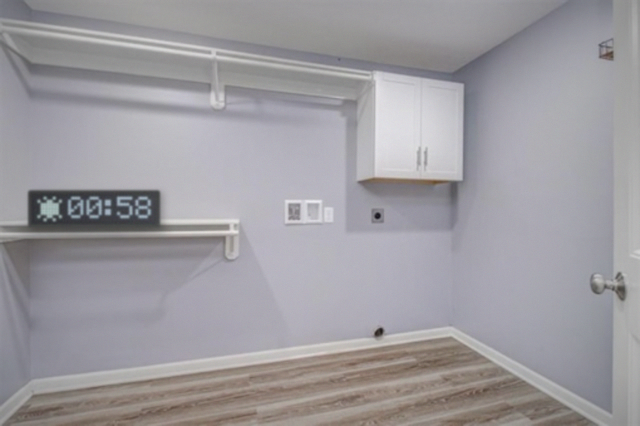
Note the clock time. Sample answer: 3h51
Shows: 0h58
